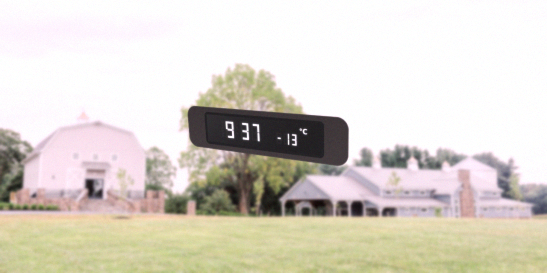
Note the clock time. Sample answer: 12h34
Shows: 9h37
